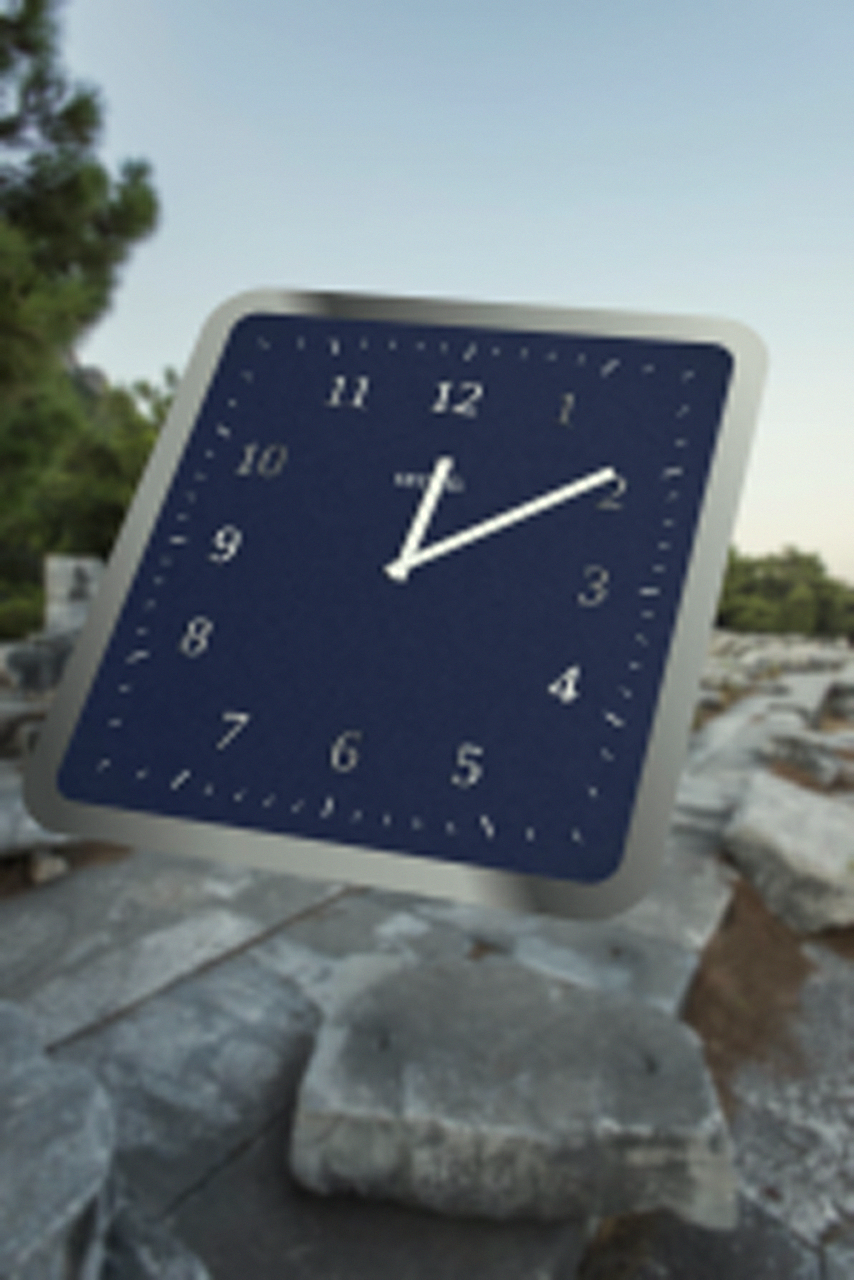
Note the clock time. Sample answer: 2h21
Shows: 12h09
